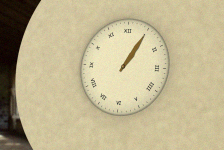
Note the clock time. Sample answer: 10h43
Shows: 1h05
